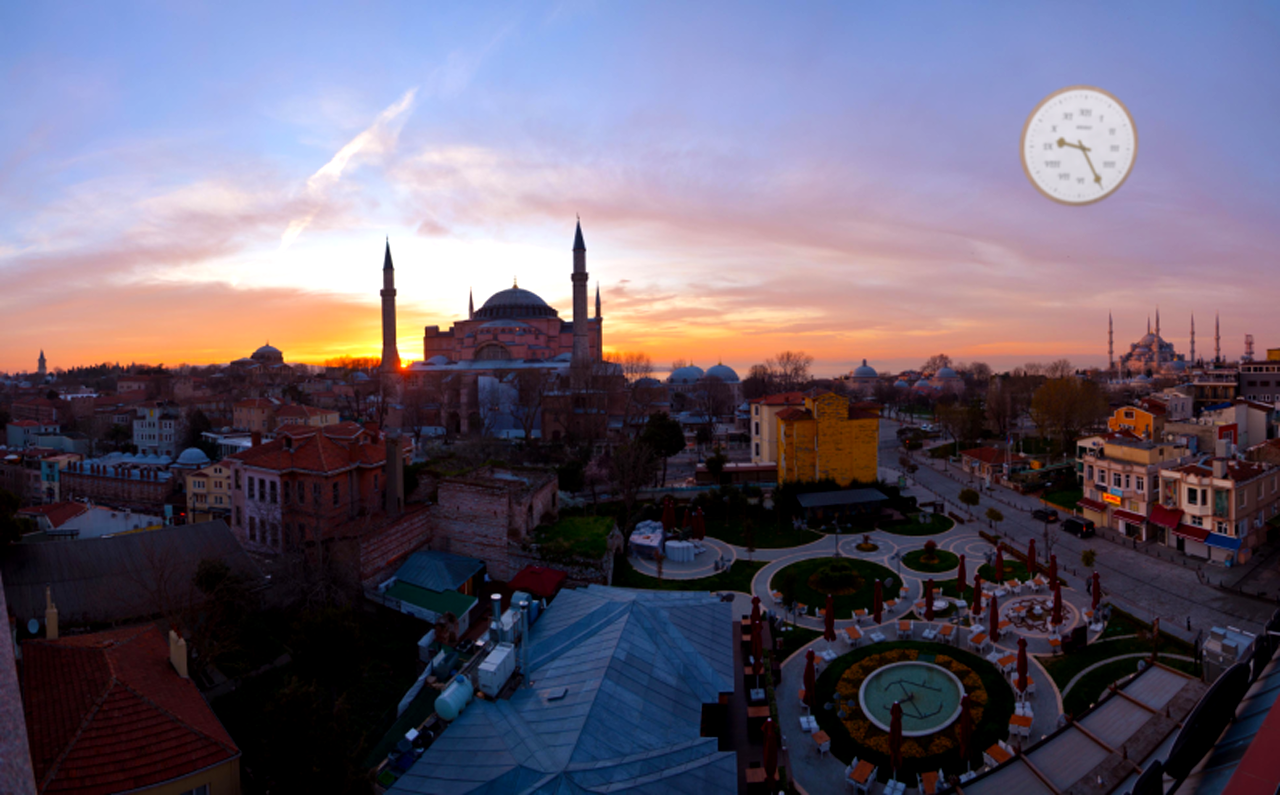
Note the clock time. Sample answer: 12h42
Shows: 9h25
